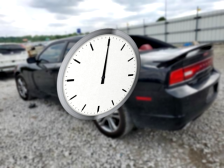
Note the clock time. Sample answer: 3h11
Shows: 12h00
